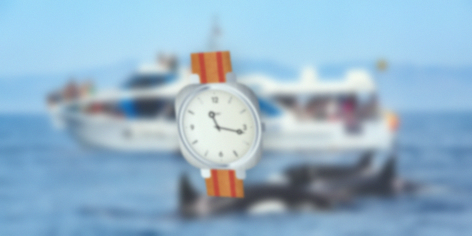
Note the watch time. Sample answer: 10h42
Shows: 11h17
